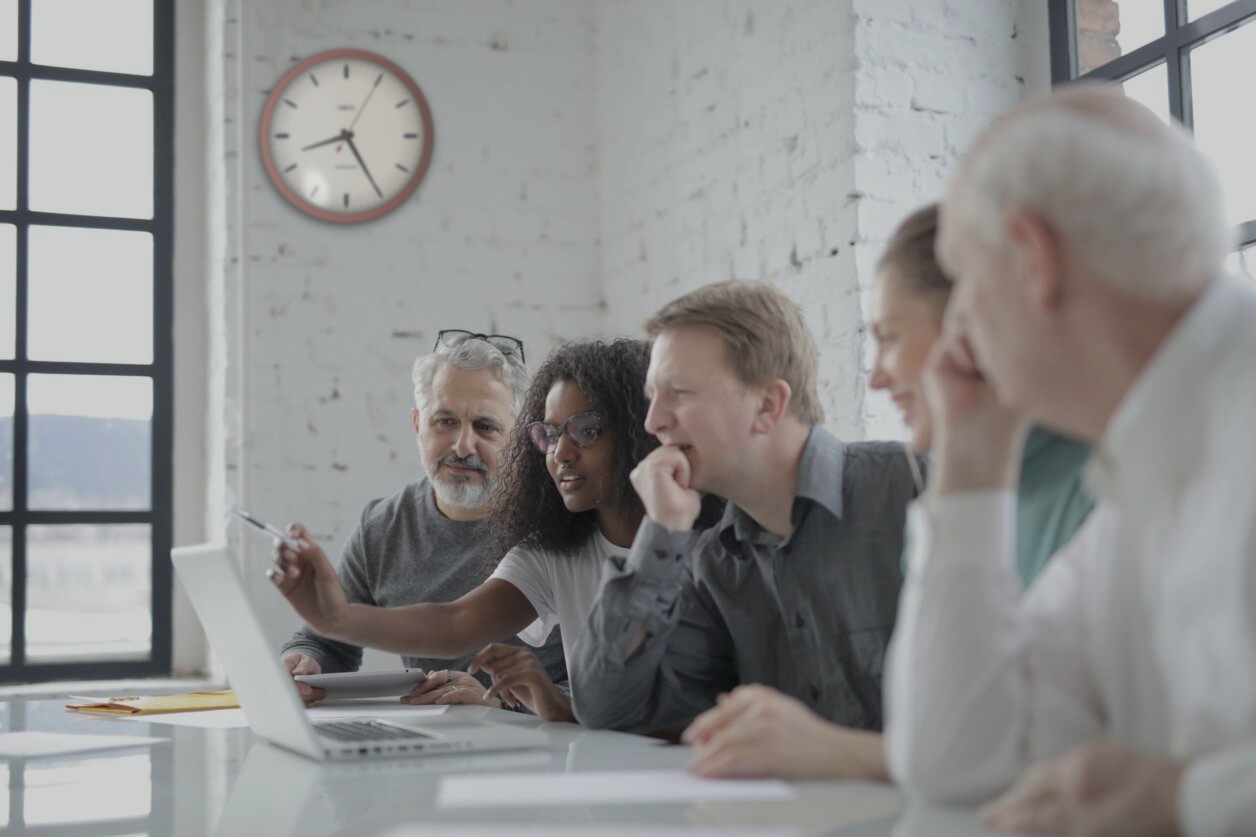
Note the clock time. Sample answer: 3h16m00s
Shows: 8h25m05s
